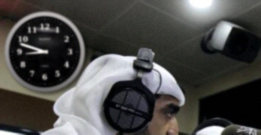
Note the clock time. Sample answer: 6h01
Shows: 8h48
